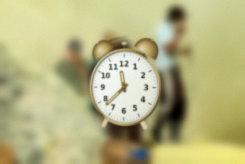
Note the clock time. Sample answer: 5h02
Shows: 11h38
